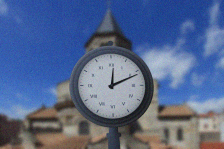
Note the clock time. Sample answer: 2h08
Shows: 12h11
